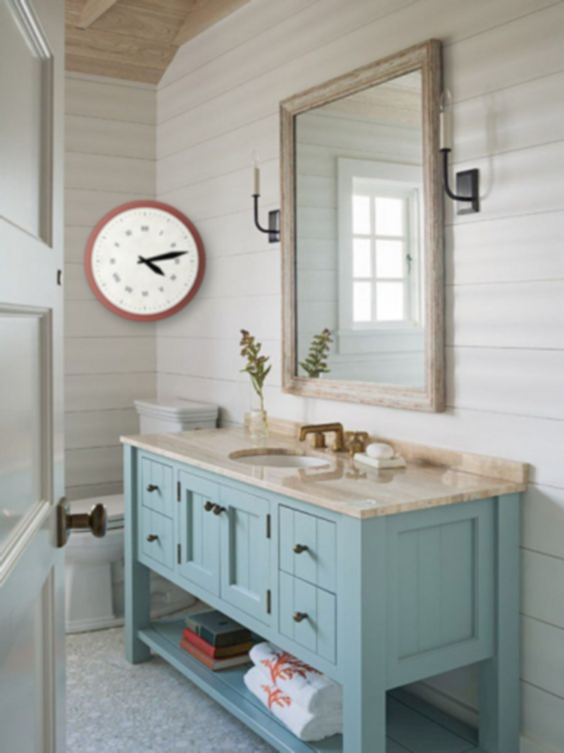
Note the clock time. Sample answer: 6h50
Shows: 4h13
